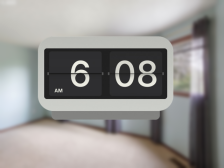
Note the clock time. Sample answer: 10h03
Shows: 6h08
